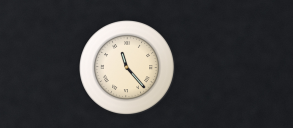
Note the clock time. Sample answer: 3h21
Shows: 11h23
